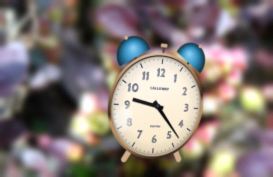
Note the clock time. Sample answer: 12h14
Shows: 9h23
